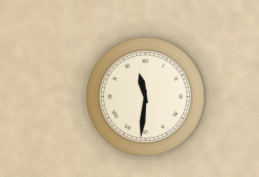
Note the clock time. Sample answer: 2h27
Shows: 11h31
